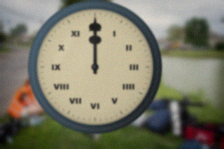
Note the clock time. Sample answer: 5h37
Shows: 12h00
